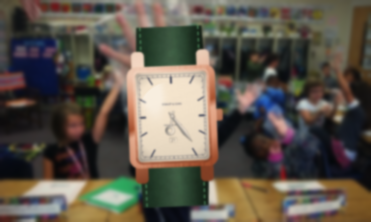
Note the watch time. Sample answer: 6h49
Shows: 6h24
